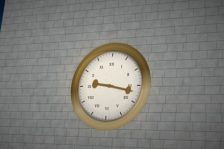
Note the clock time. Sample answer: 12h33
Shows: 9h17
